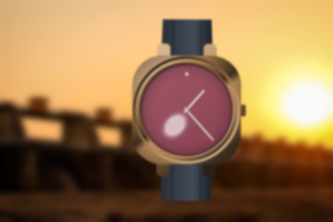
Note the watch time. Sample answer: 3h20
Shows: 1h23
